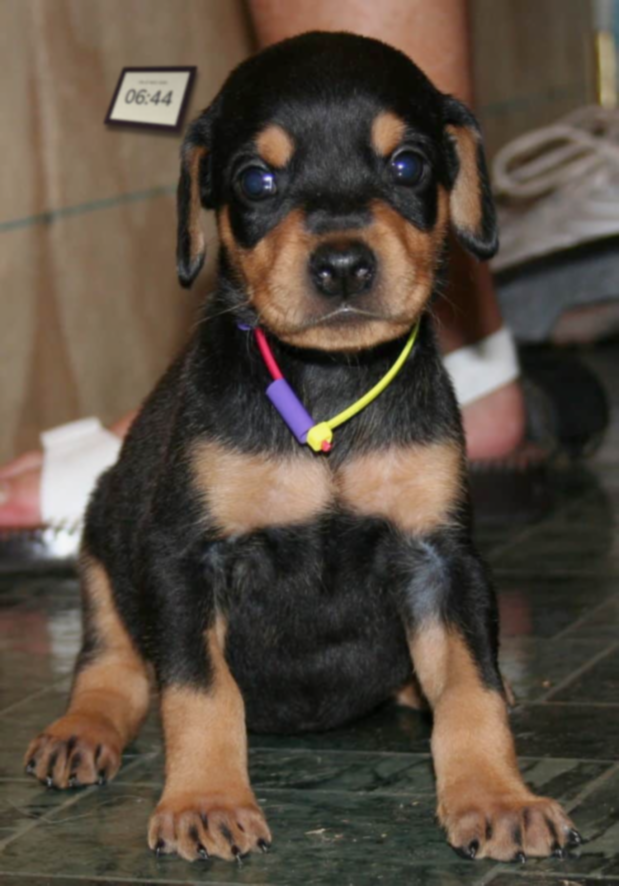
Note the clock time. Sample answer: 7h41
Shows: 6h44
